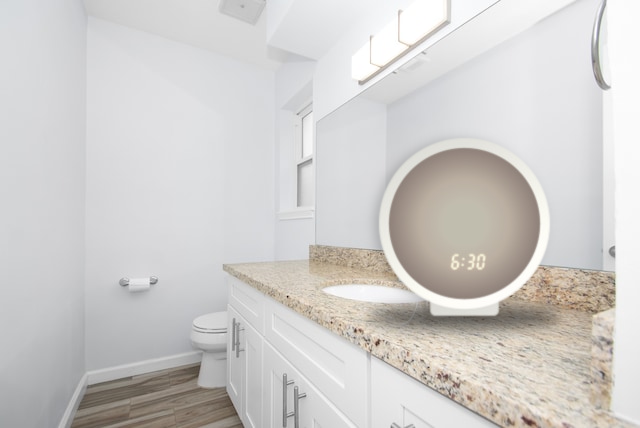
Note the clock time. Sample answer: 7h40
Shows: 6h30
